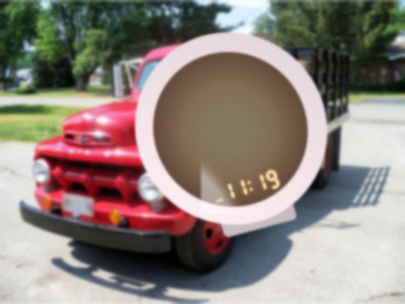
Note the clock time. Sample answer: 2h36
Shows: 11h19
